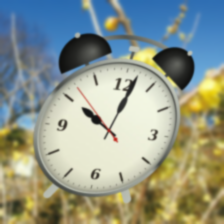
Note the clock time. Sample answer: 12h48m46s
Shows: 10h01m52s
